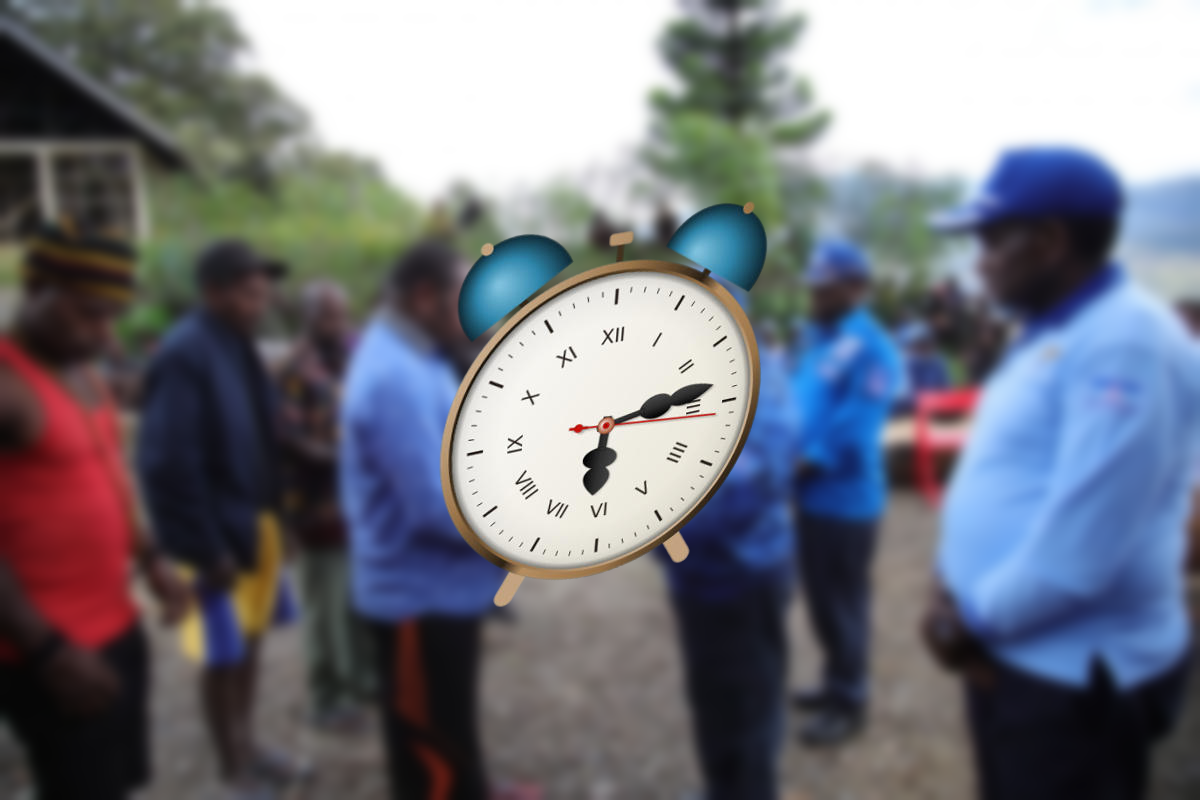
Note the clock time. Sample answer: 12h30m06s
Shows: 6h13m16s
